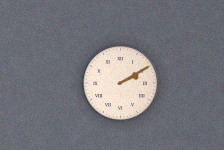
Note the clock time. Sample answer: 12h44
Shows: 2h10
